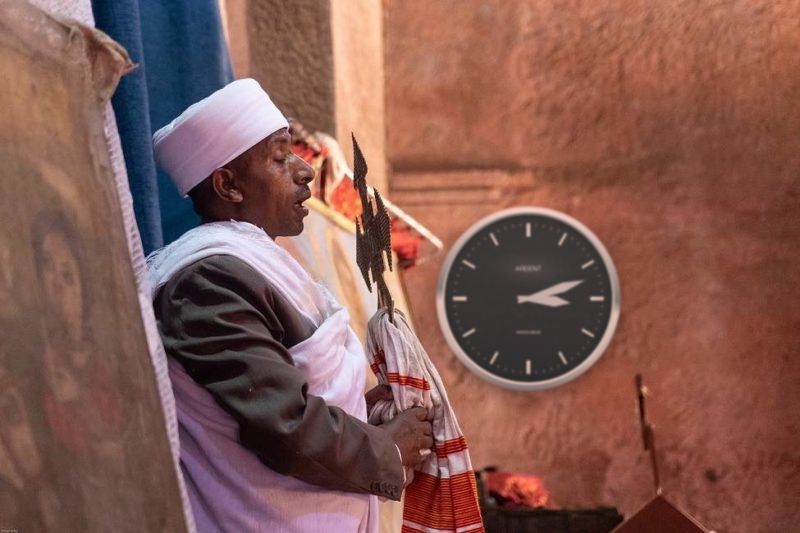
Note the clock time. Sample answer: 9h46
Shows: 3h12
